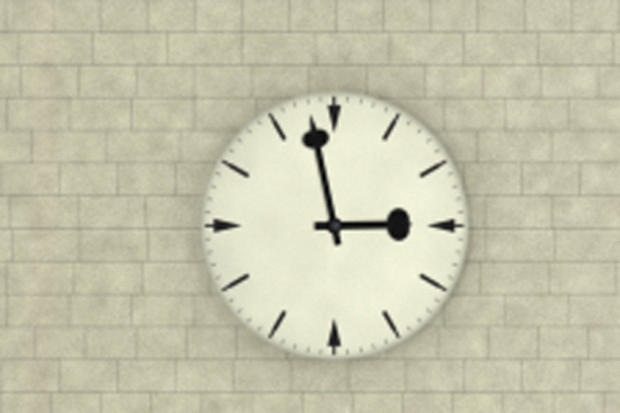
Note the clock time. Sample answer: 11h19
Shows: 2h58
